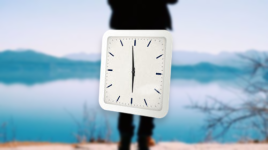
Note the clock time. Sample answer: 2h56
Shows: 5h59
